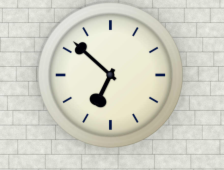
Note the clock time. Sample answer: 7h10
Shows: 6h52
